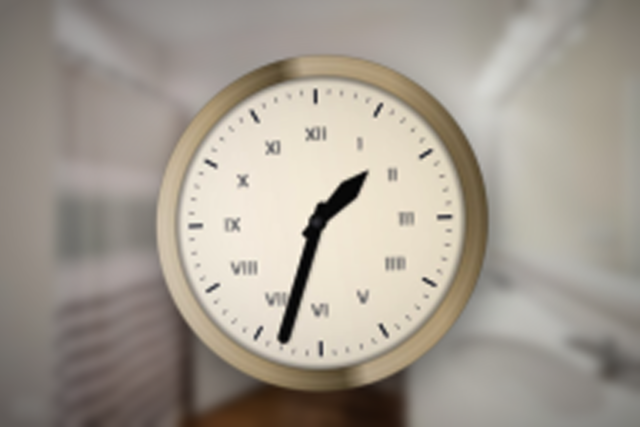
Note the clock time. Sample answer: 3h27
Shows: 1h33
